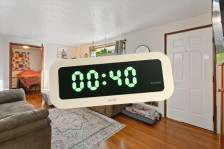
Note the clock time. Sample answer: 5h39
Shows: 0h40
